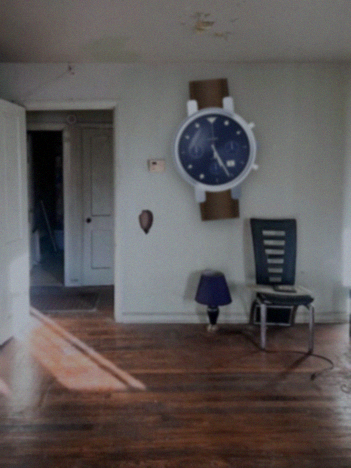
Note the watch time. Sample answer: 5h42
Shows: 5h26
